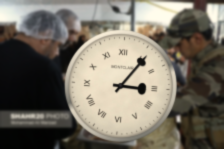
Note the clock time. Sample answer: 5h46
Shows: 3h06
